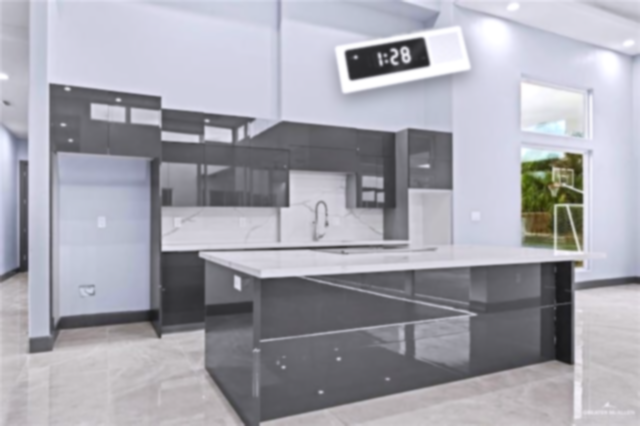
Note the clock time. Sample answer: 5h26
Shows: 1h28
